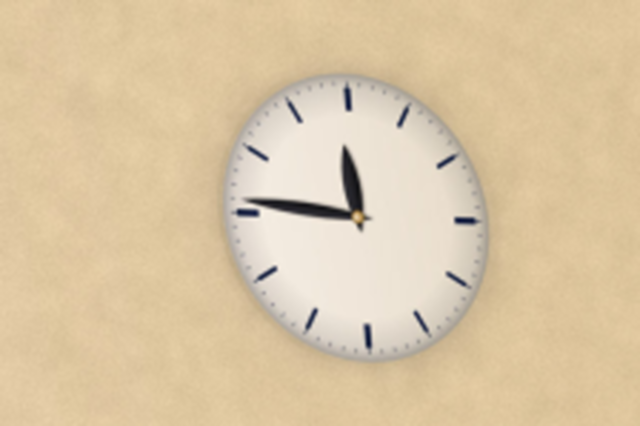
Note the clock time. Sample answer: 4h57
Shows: 11h46
